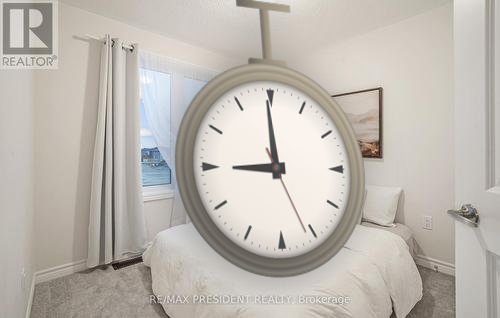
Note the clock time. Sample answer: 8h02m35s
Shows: 8h59m26s
